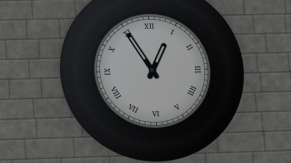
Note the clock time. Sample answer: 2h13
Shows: 12h55
